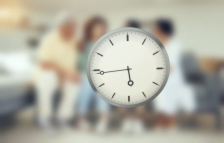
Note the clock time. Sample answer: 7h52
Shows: 5h44
